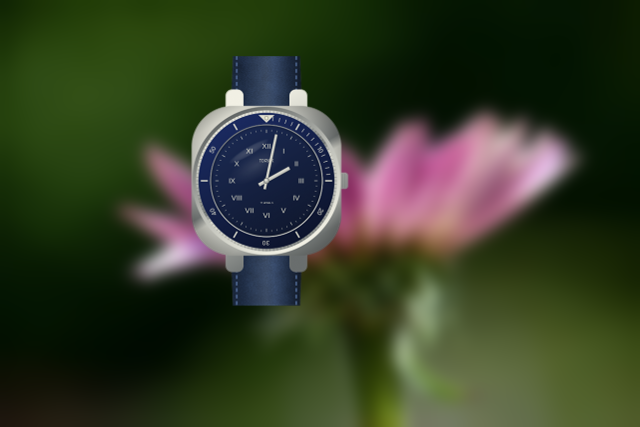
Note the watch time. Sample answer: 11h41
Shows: 2h02
